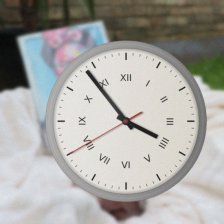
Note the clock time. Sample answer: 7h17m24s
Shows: 3h53m40s
